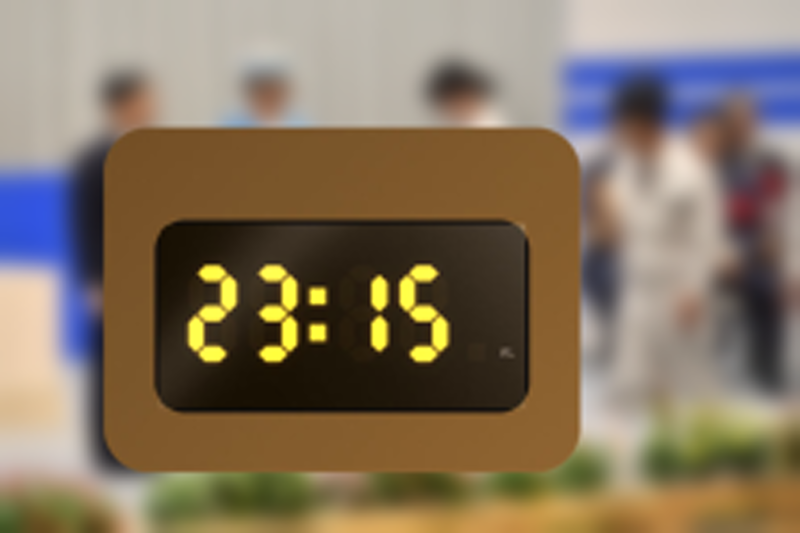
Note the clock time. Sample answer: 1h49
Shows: 23h15
